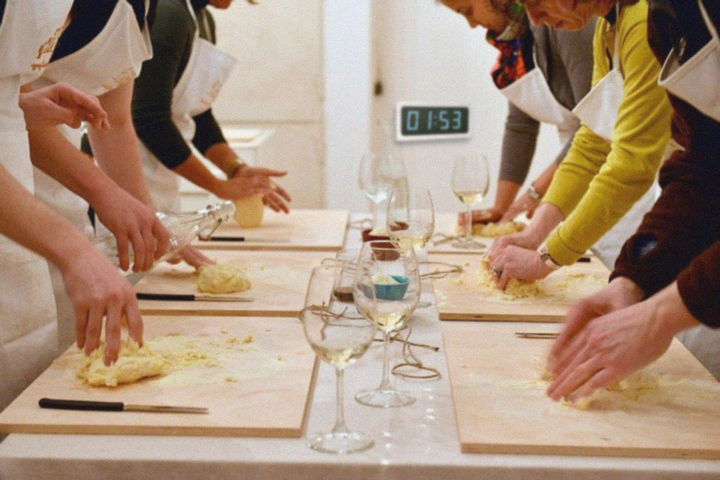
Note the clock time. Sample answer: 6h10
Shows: 1h53
